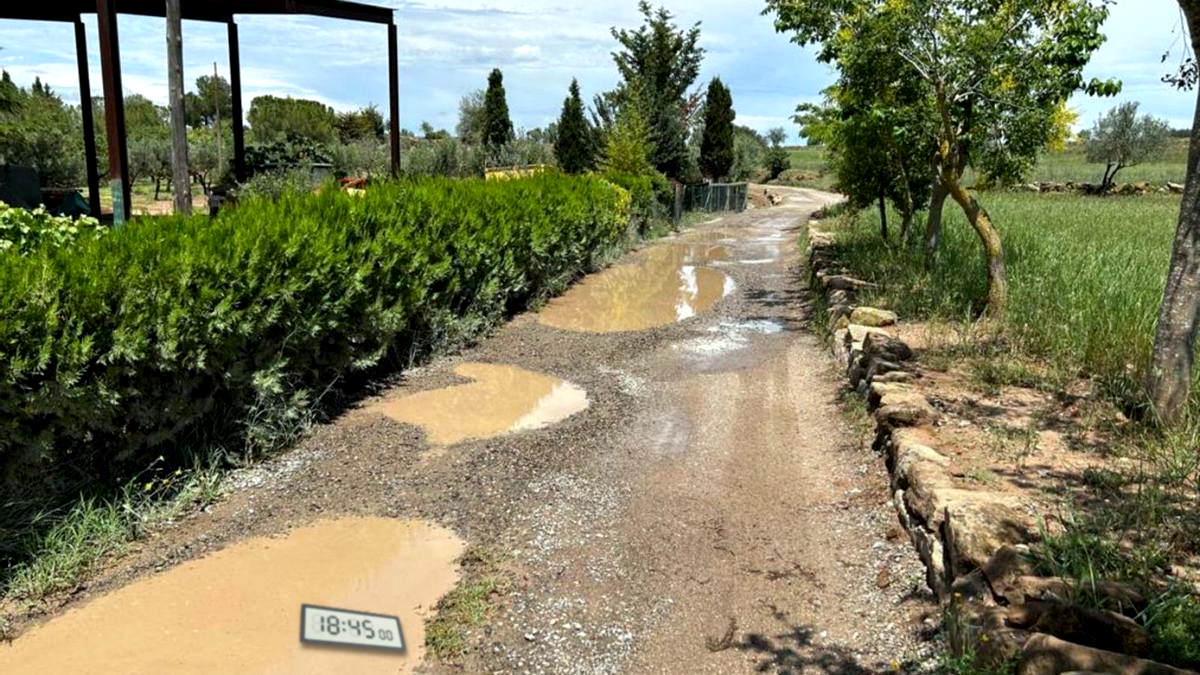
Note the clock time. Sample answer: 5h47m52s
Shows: 18h45m00s
